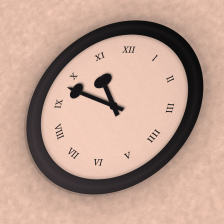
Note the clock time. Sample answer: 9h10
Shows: 10h48
